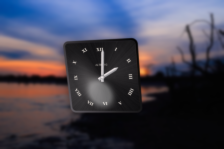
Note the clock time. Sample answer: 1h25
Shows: 2h01
